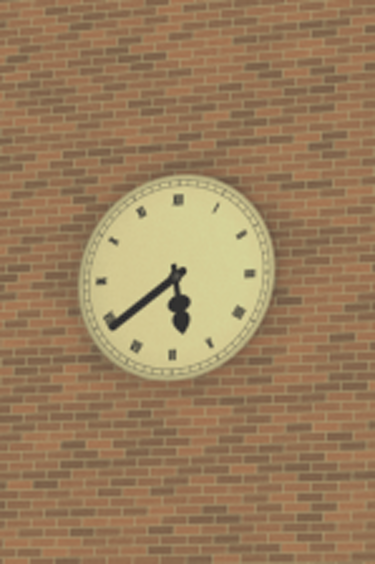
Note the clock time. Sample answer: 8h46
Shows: 5h39
